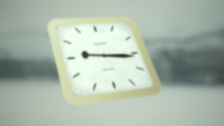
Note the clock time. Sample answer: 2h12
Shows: 9h16
